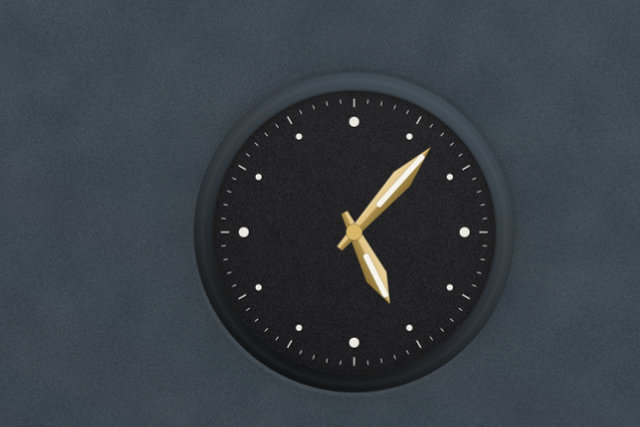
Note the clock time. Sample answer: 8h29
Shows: 5h07
